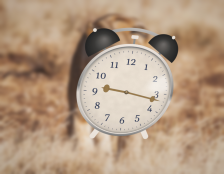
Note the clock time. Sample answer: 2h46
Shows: 9h17
